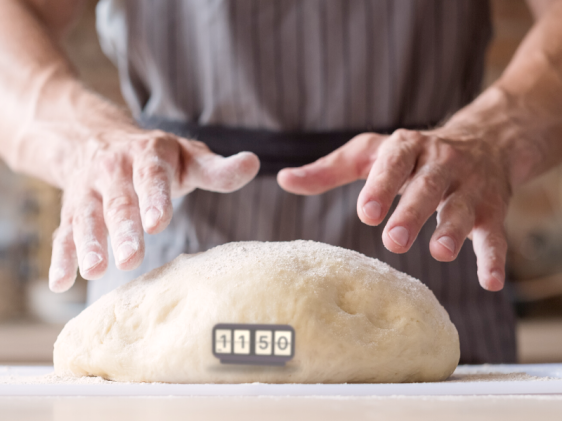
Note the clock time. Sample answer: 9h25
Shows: 11h50
